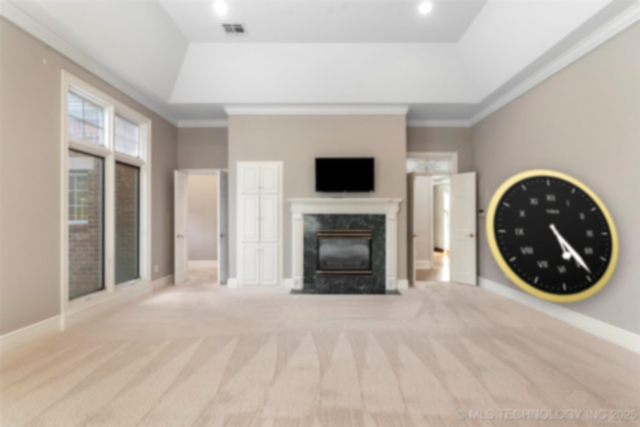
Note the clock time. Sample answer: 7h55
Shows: 5h24
